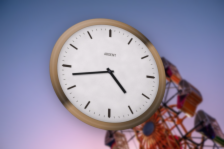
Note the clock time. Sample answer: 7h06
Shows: 4h43
